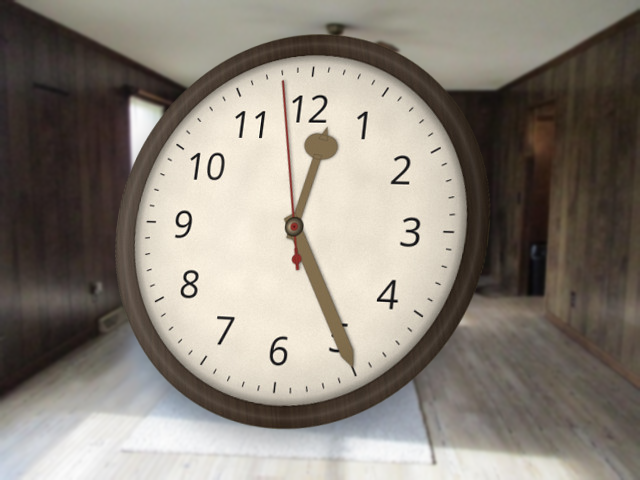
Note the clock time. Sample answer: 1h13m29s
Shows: 12h24m58s
